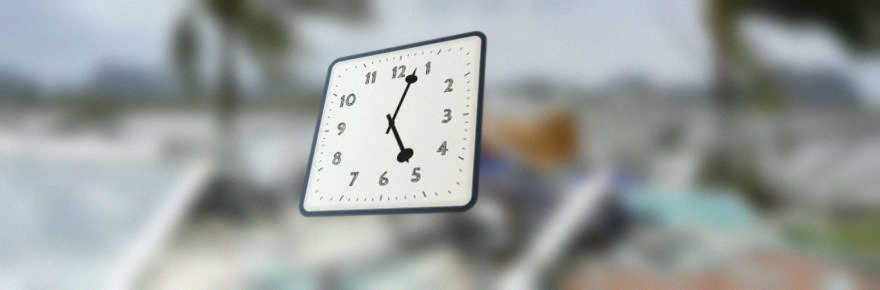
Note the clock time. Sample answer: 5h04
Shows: 5h03
